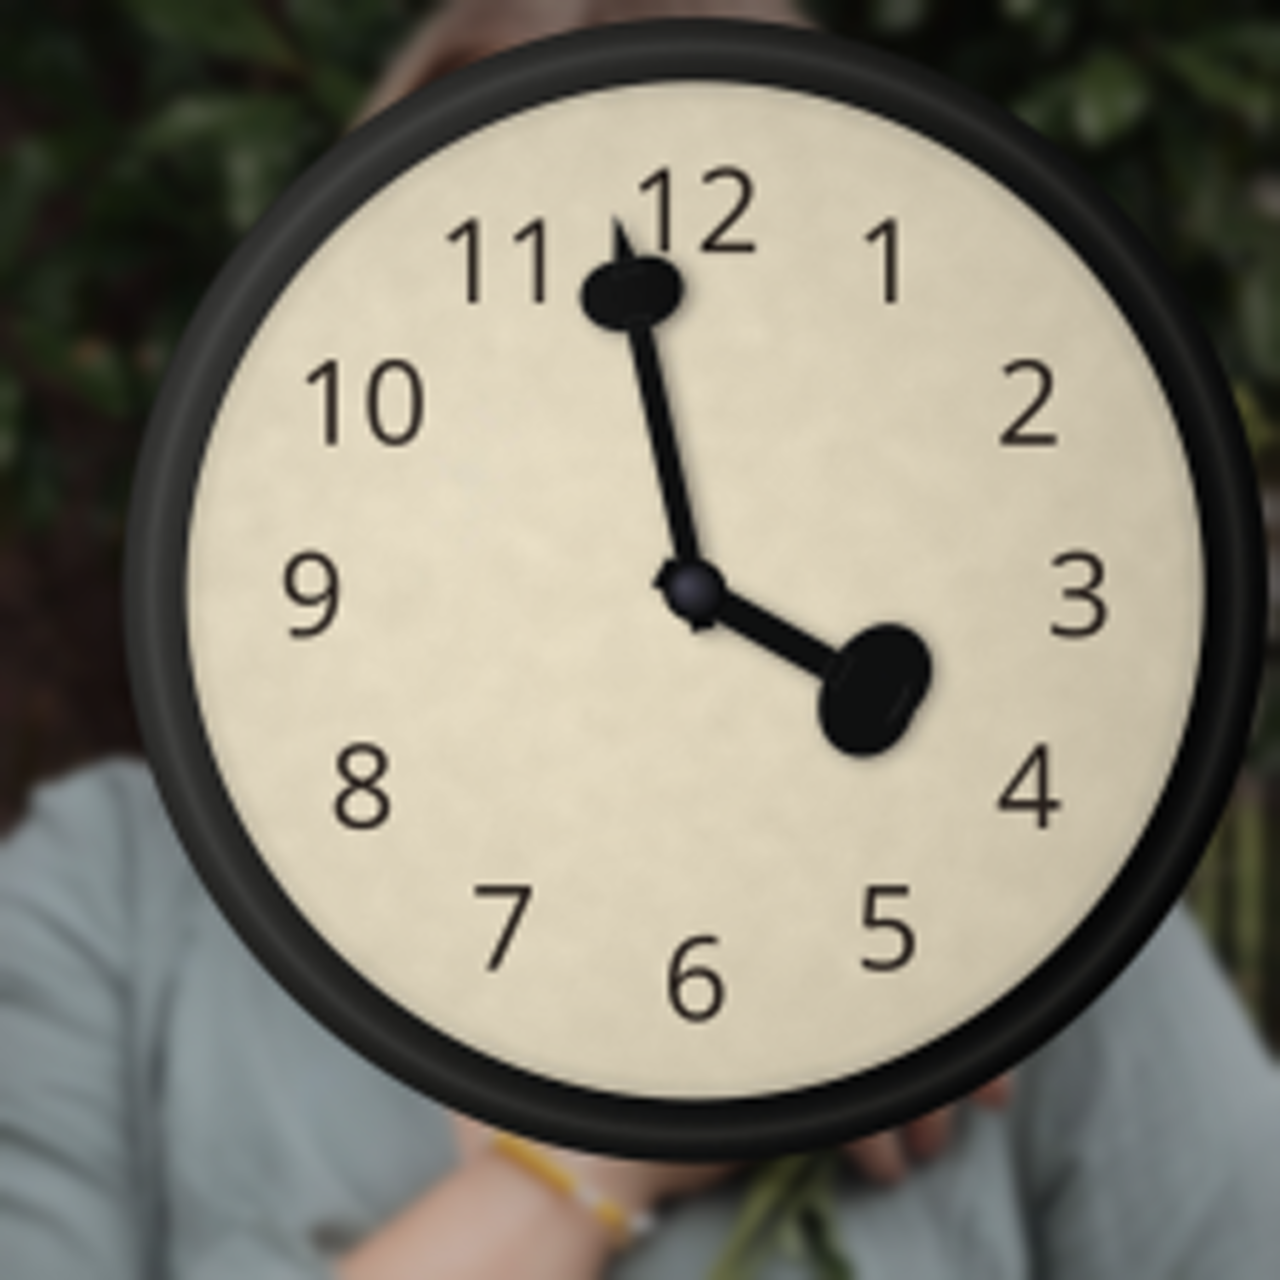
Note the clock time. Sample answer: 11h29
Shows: 3h58
